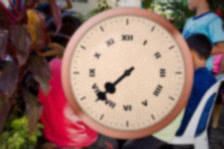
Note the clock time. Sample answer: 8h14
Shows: 7h38
